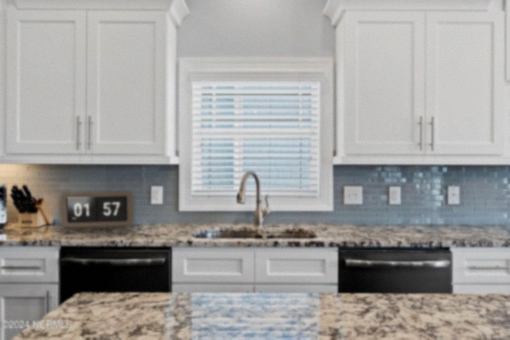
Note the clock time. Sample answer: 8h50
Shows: 1h57
